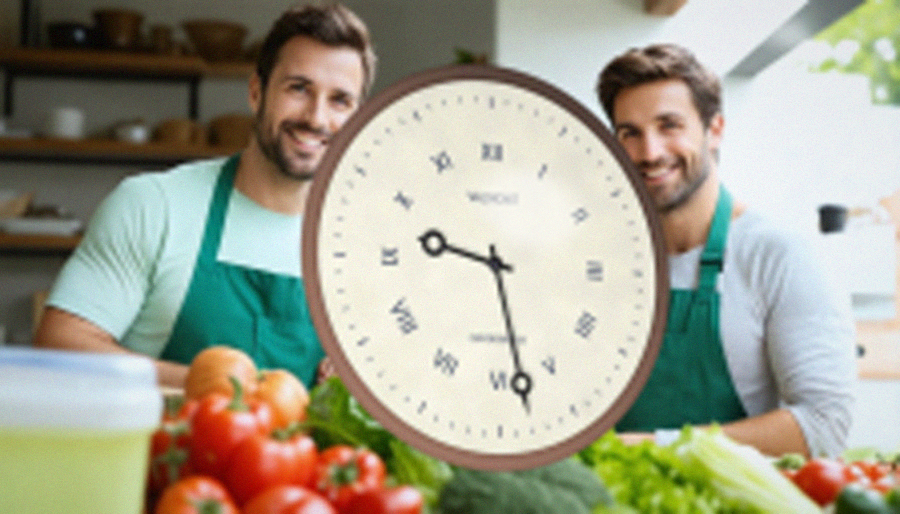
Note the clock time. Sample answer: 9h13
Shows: 9h28
